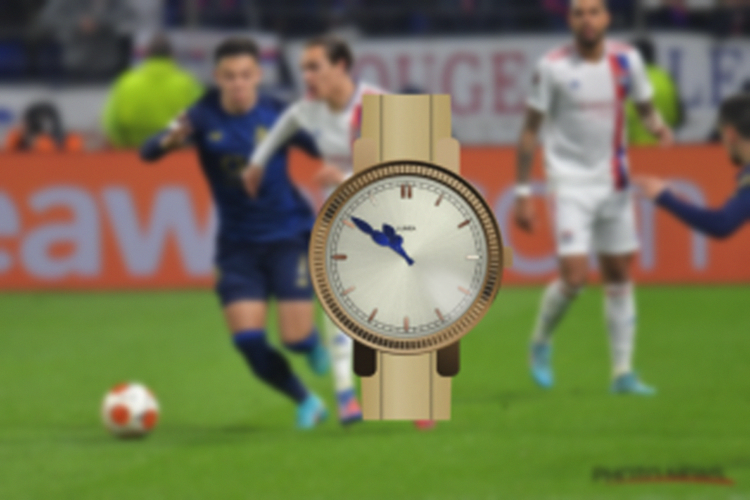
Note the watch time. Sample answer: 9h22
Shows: 10h51
